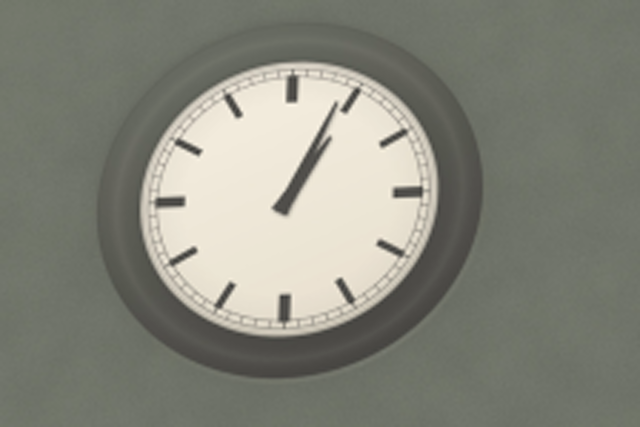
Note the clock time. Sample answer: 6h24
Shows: 1h04
